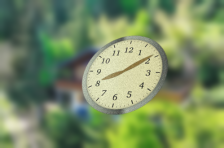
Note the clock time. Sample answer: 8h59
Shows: 8h09
